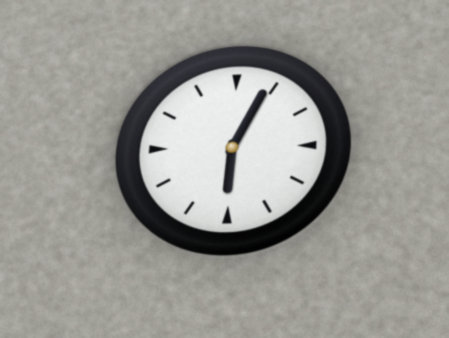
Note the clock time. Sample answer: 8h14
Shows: 6h04
